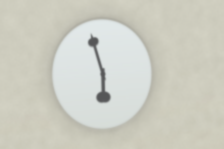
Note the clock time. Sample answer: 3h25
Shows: 5h57
